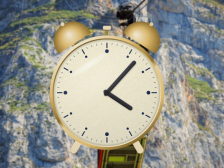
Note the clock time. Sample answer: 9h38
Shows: 4h07
